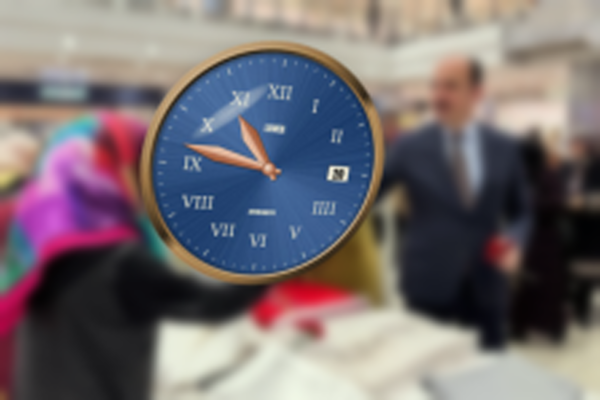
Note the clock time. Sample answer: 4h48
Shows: 10h47
